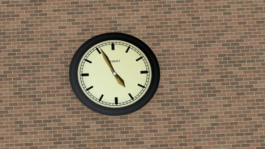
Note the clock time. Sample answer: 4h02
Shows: 4h56
